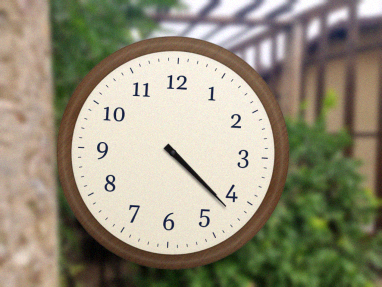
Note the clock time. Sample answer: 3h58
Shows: 4h22
